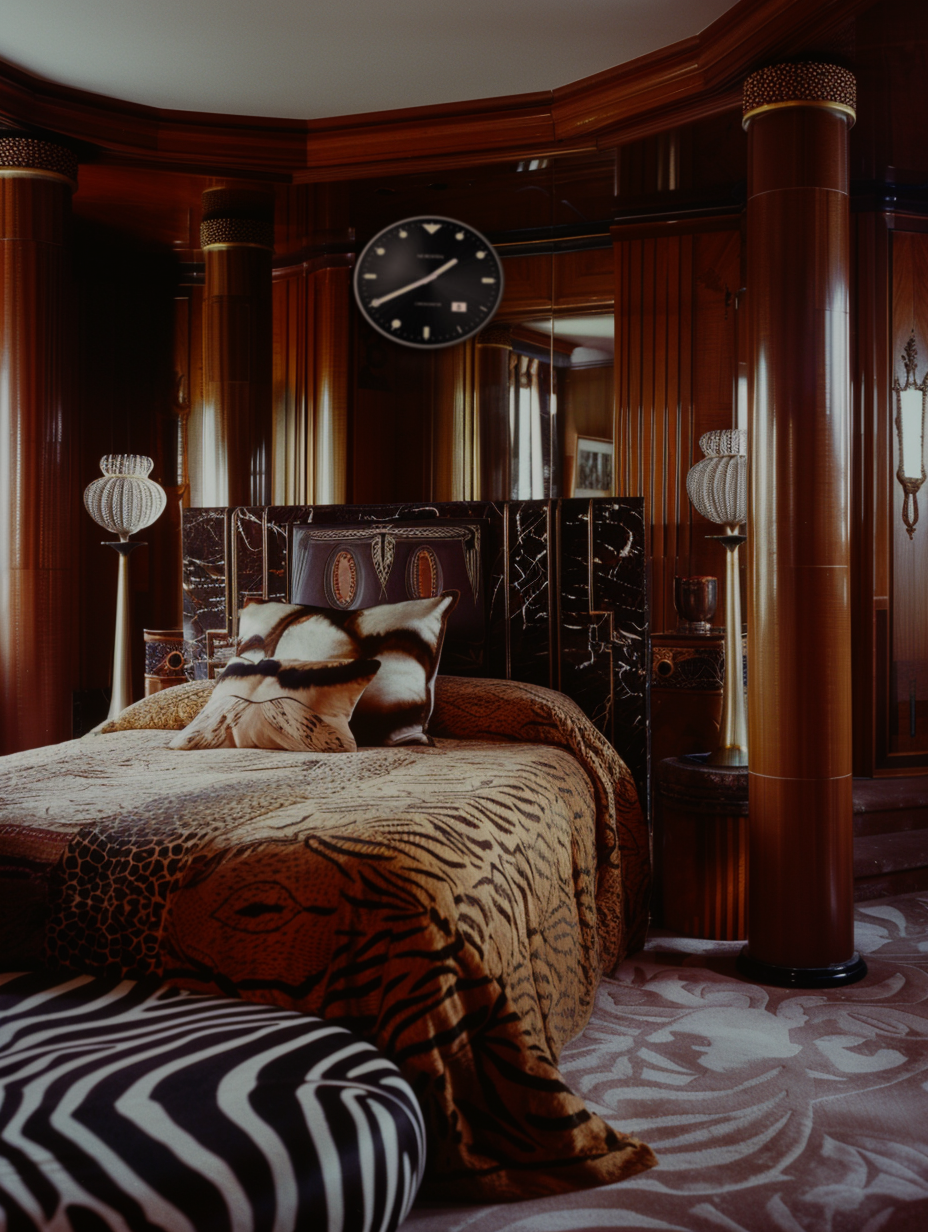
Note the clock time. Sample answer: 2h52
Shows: 1h40
